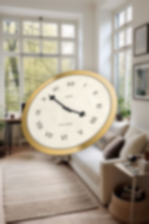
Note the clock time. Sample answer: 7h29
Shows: 3h52
